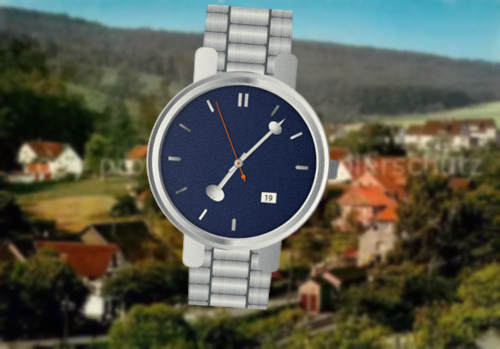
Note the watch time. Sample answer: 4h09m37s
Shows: 7h06m56s
